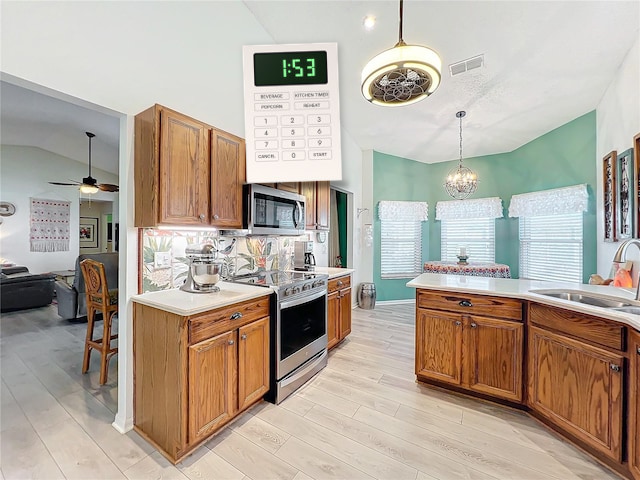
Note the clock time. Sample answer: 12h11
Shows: 1h53
